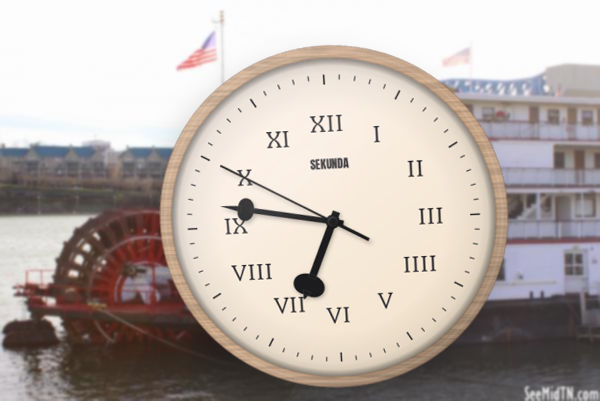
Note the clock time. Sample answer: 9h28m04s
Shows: 6h46m50s
